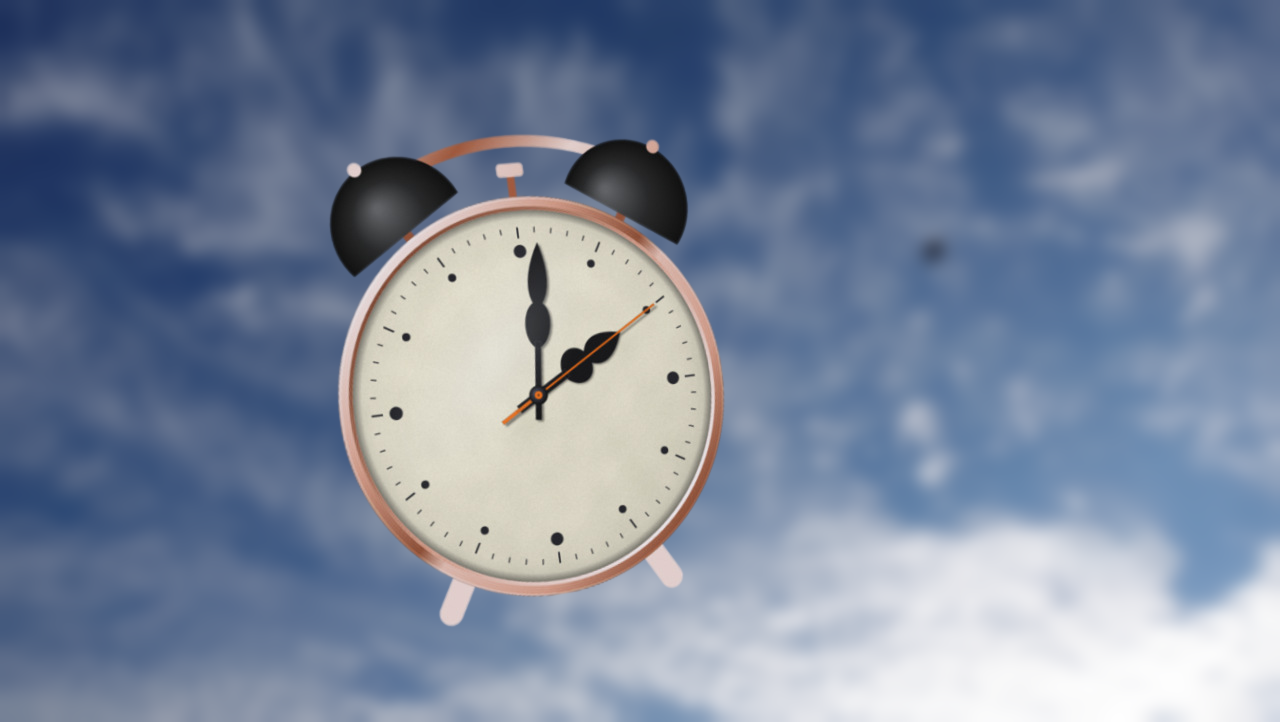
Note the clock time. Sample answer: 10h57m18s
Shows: 2h01m10s
